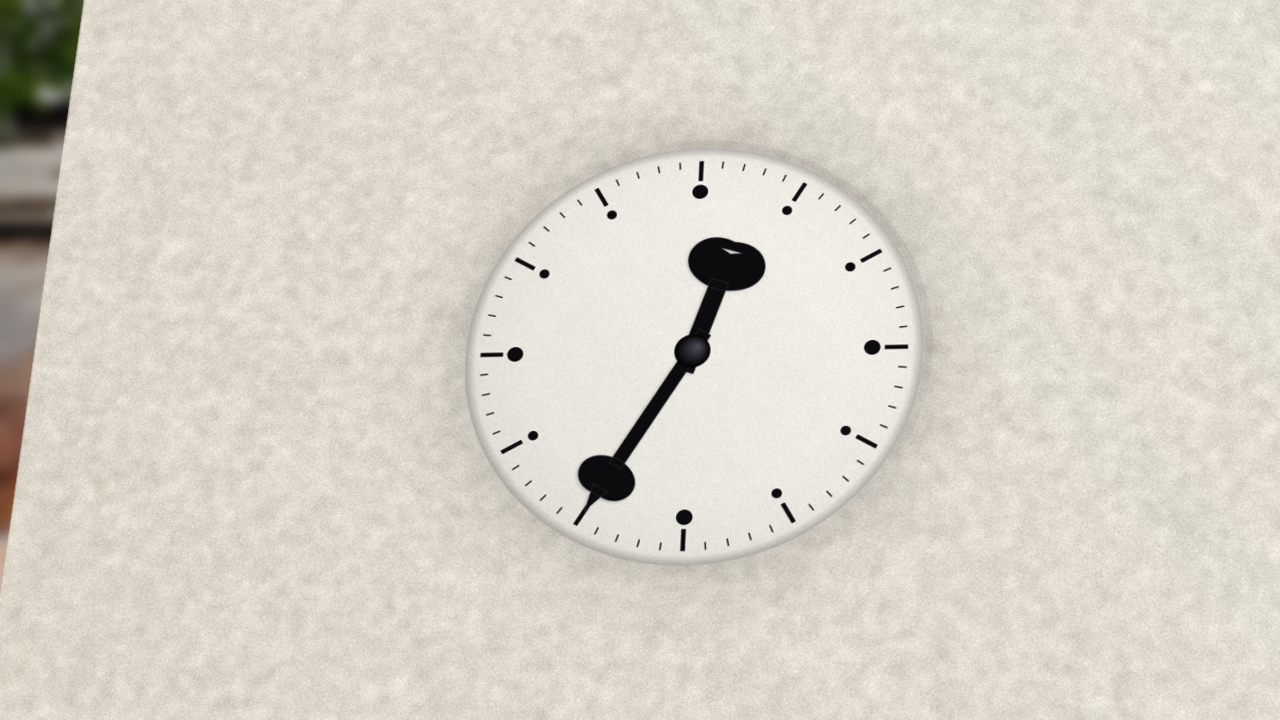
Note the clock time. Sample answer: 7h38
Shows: 12h35
